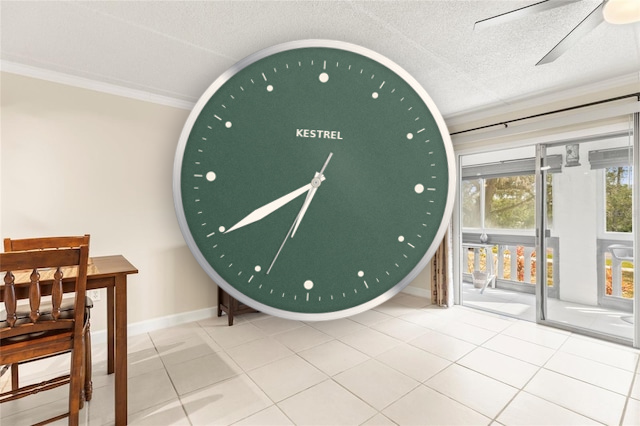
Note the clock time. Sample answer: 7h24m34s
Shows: 6h39m34s
